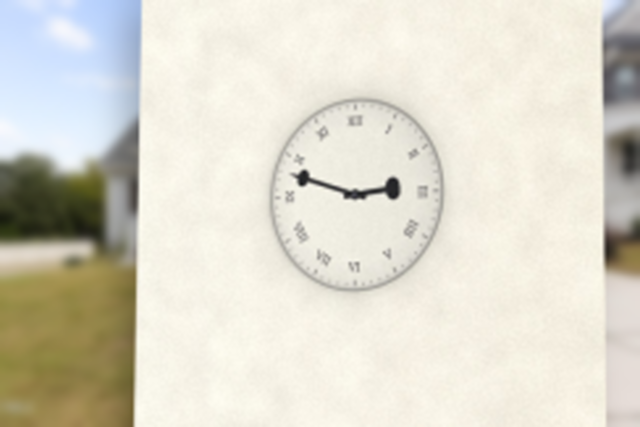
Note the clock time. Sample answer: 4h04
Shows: 2h48
